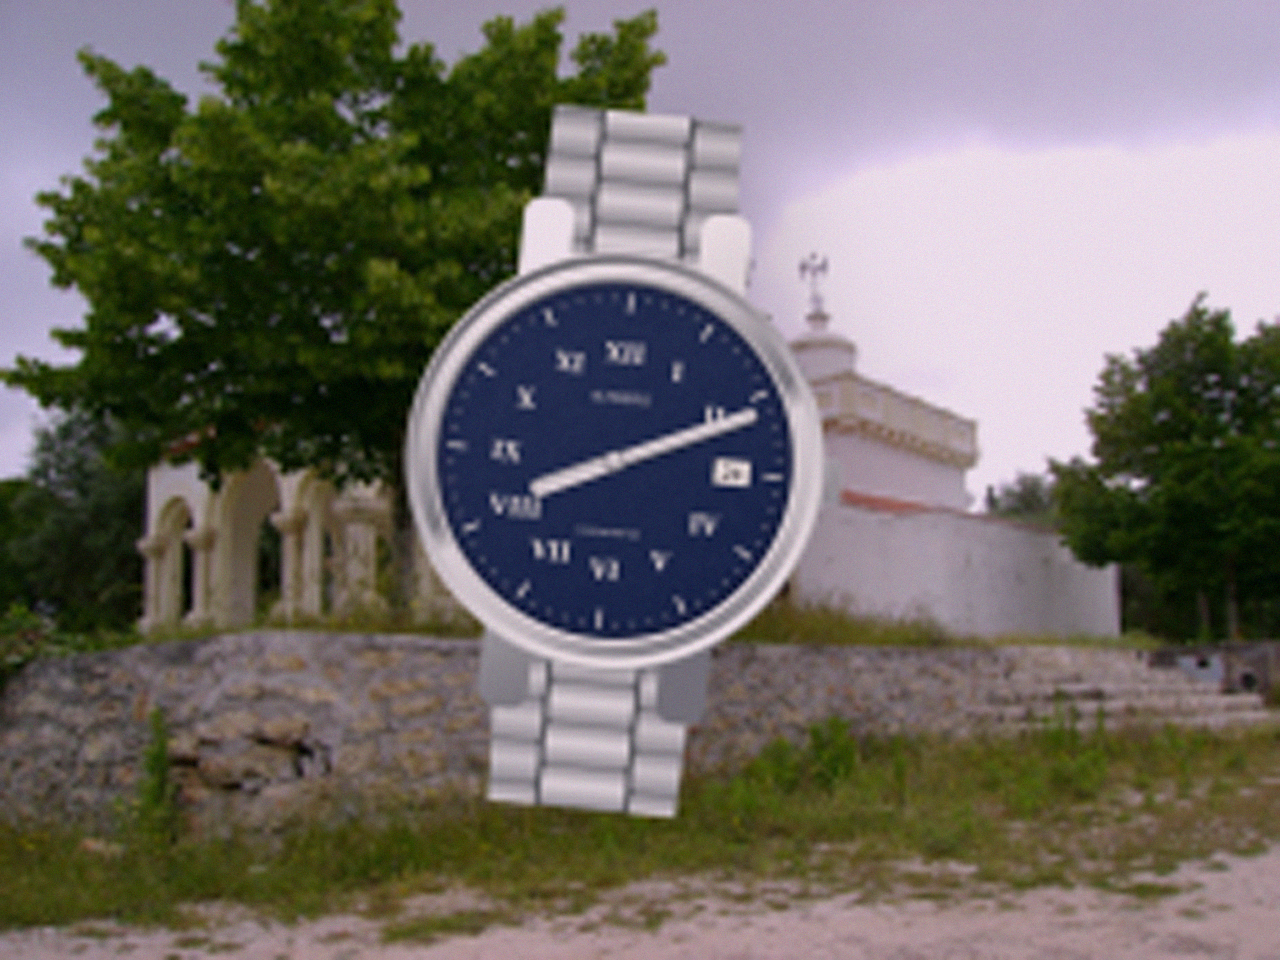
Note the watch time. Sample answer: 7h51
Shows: 8h11
